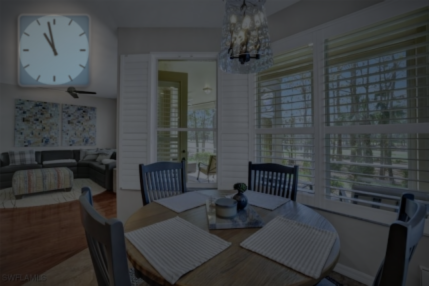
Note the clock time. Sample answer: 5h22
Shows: 10h58
